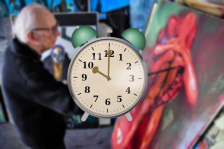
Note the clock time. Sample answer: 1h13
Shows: 10h00
